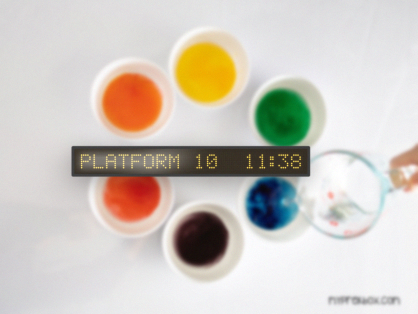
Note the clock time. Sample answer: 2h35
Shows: 11h38
